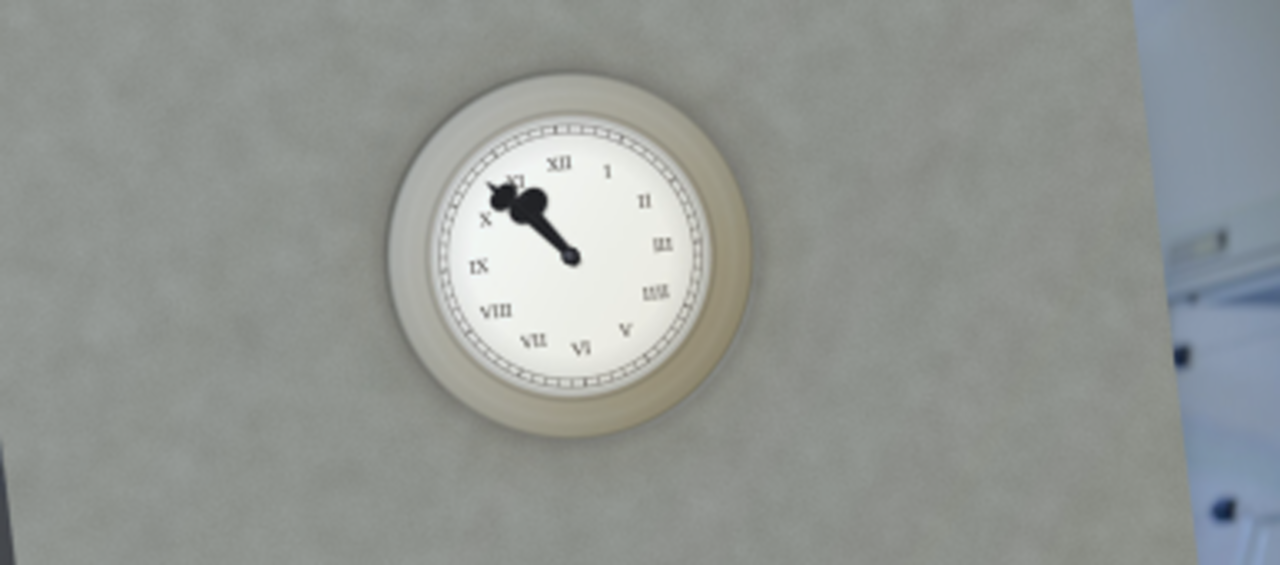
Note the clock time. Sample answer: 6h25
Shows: 10h53
